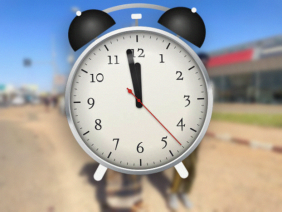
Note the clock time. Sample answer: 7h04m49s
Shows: 11h58m23s
